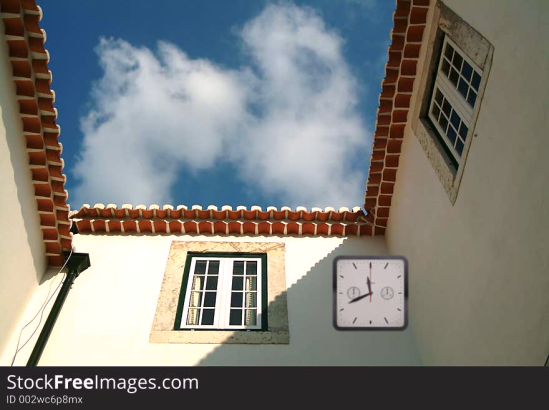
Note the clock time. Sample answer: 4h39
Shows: 11h41
